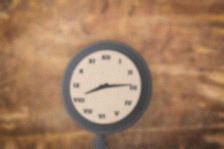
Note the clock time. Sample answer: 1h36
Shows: 8h14
